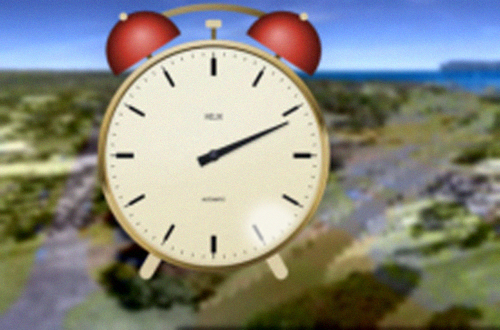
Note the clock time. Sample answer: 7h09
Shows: 2h11
